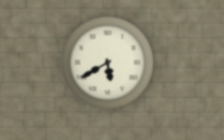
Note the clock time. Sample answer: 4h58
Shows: 5h40
